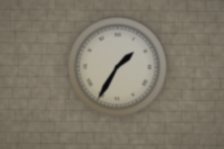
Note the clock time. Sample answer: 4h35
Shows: 1h35
